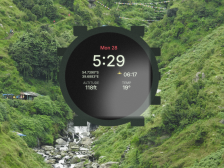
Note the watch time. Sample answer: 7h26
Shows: 5h29
